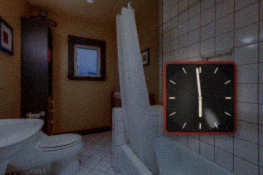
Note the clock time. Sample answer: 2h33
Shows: 5h59
